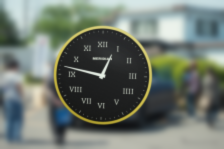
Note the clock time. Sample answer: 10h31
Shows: 12h47
